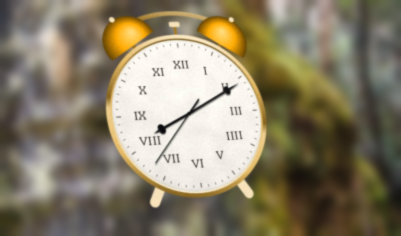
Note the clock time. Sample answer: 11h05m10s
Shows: 8h10m37s
